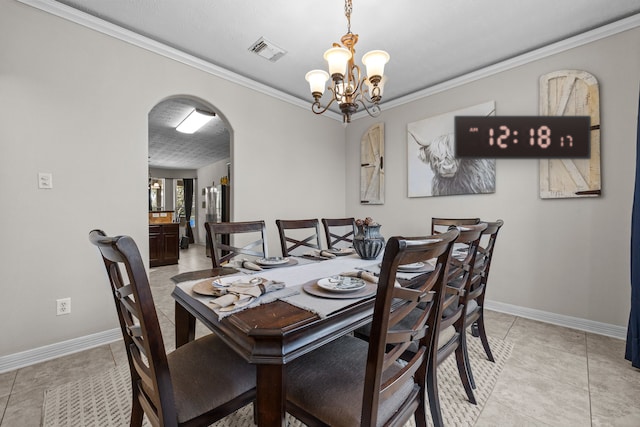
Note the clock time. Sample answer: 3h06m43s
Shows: 12h18m17s
